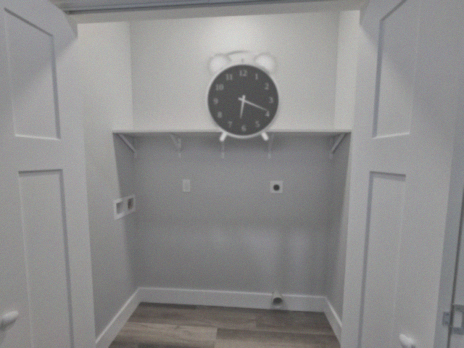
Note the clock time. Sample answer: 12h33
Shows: 6h19
